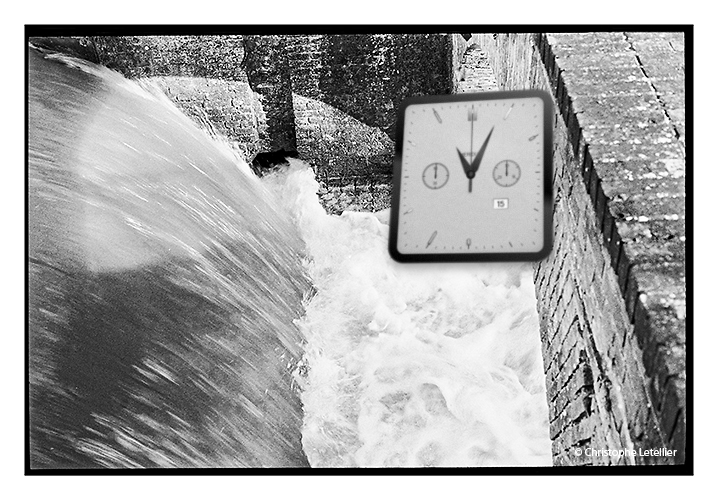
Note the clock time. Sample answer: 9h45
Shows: 11h04
